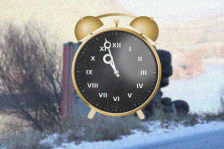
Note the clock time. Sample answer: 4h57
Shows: 10h57
